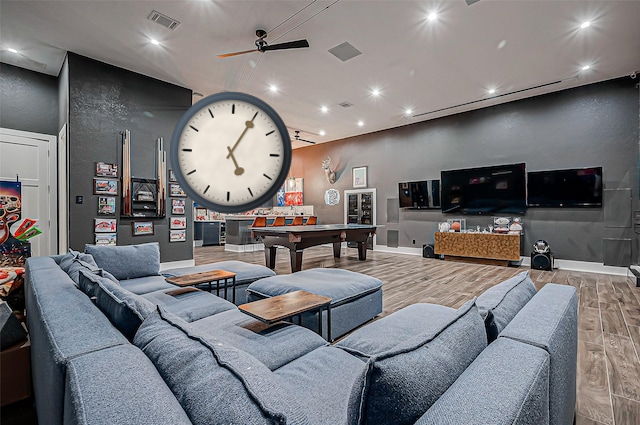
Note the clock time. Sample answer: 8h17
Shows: 5h05
